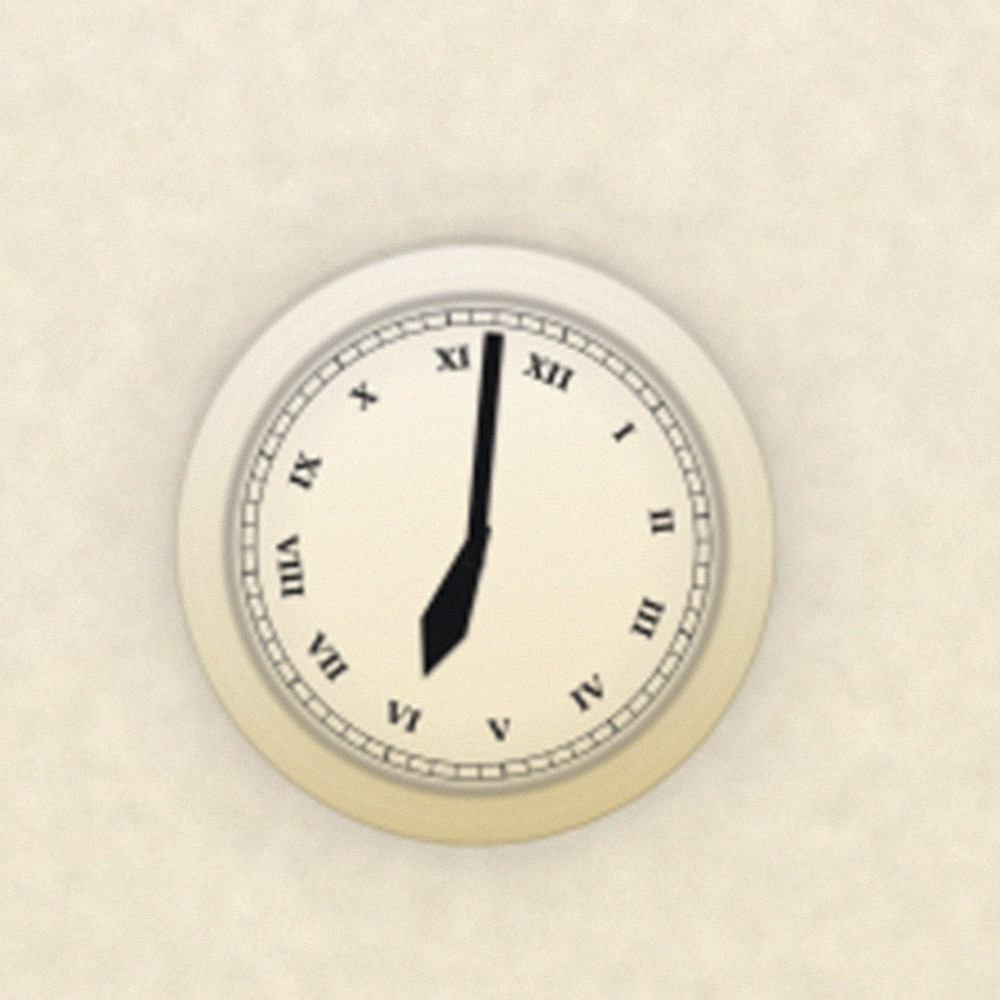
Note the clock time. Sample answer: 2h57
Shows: 5h57
